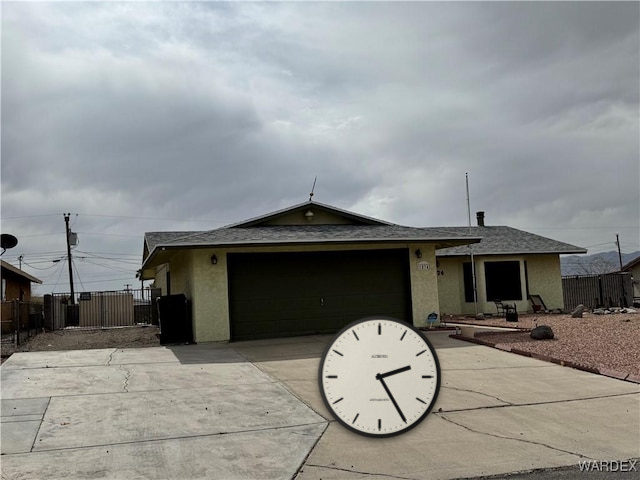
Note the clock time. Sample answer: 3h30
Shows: 2h25
